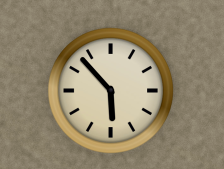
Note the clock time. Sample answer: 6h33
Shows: 5h53
